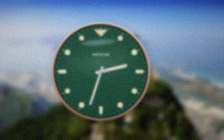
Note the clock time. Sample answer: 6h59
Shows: 2h33
